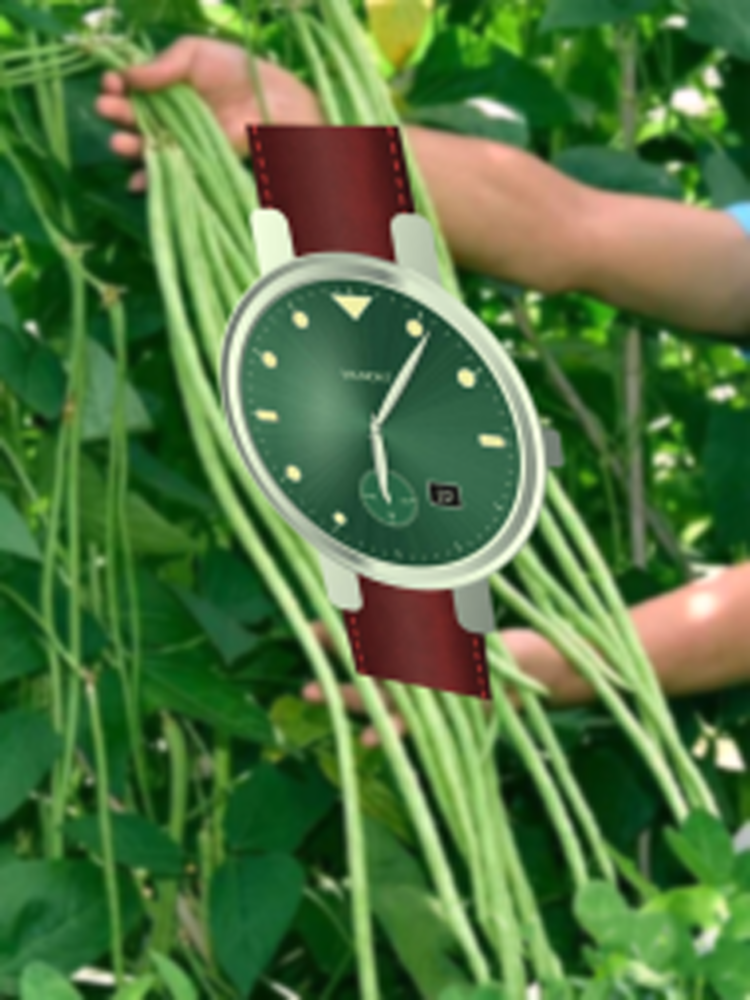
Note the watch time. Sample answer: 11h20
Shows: 6h06
